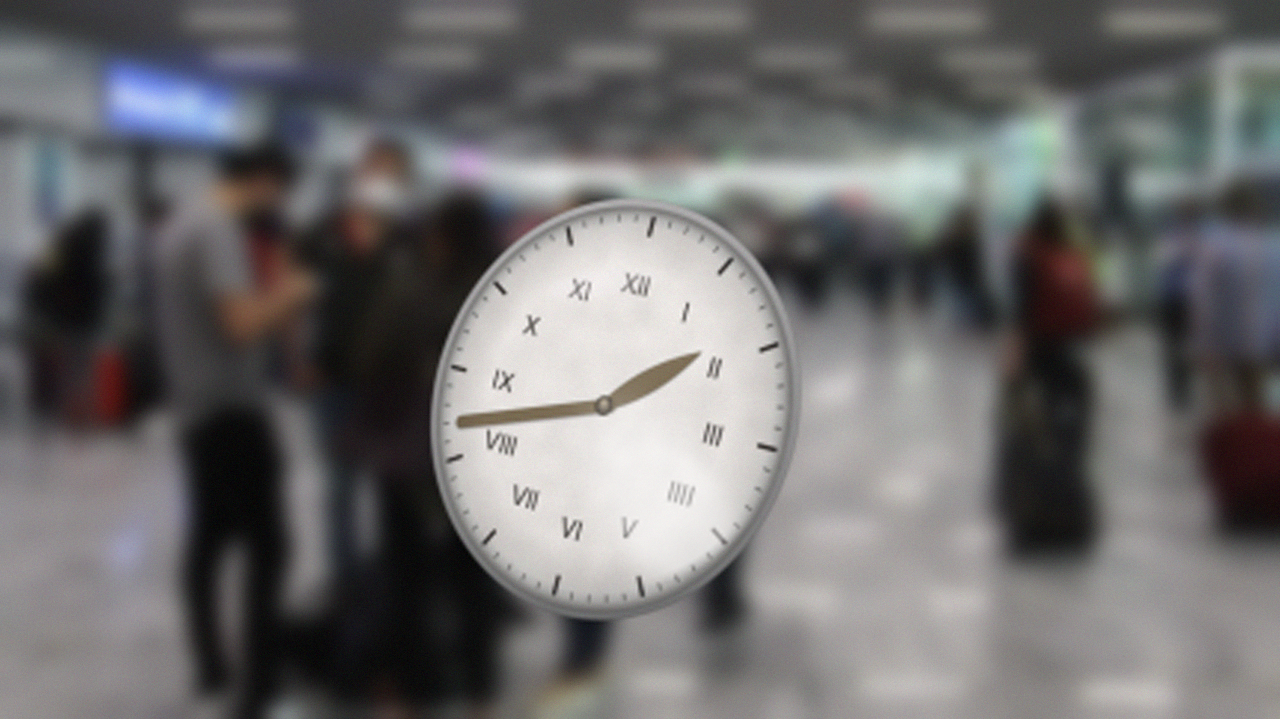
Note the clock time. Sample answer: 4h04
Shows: 1h42
